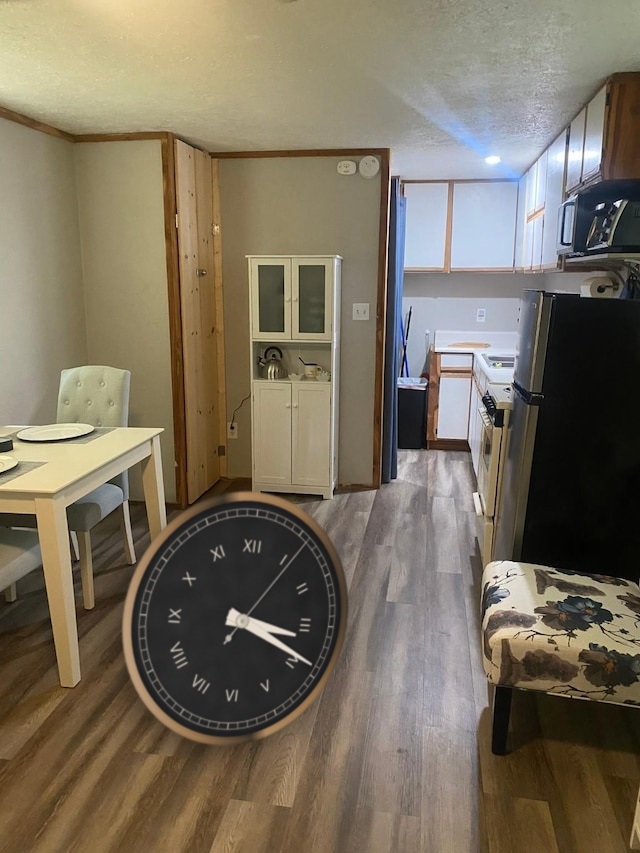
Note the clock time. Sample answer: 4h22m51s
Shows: 3h19m06s
